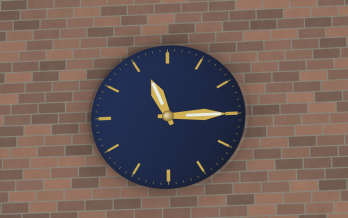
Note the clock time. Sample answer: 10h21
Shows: 11h15
